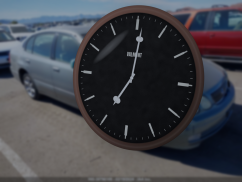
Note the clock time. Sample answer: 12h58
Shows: 7h01
